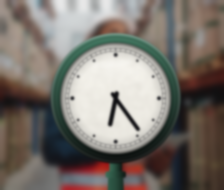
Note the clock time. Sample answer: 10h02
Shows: 6h24
